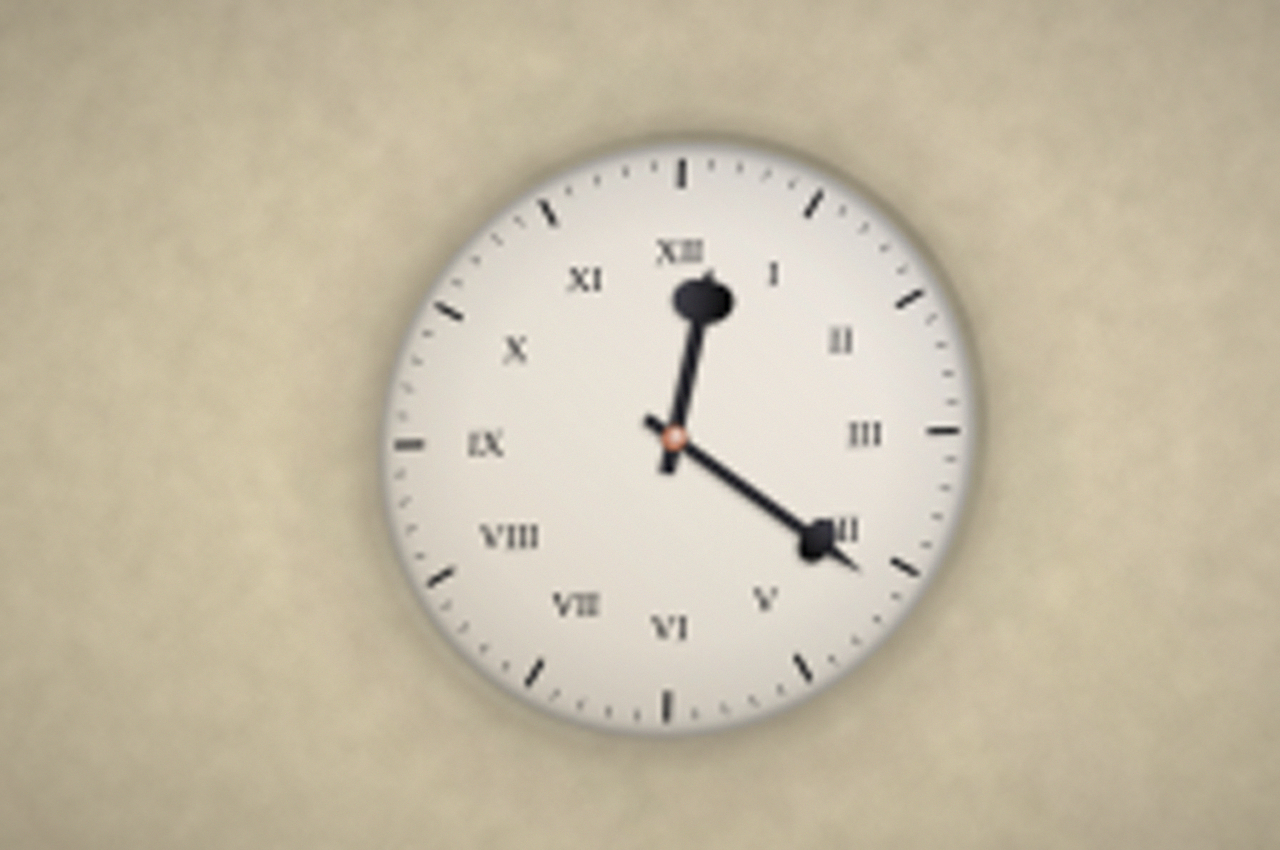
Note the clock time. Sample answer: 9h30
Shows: 12h21
